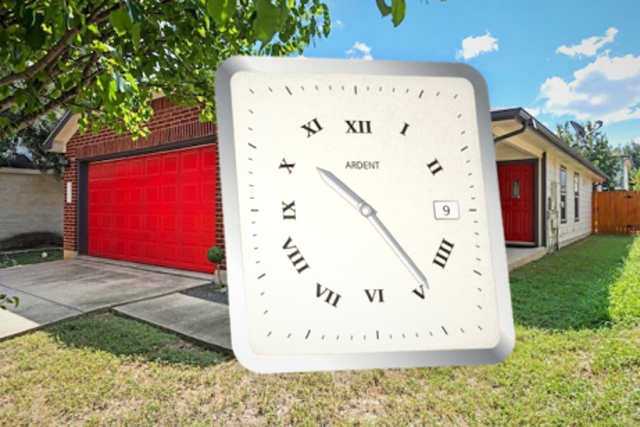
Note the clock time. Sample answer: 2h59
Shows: 10h24
